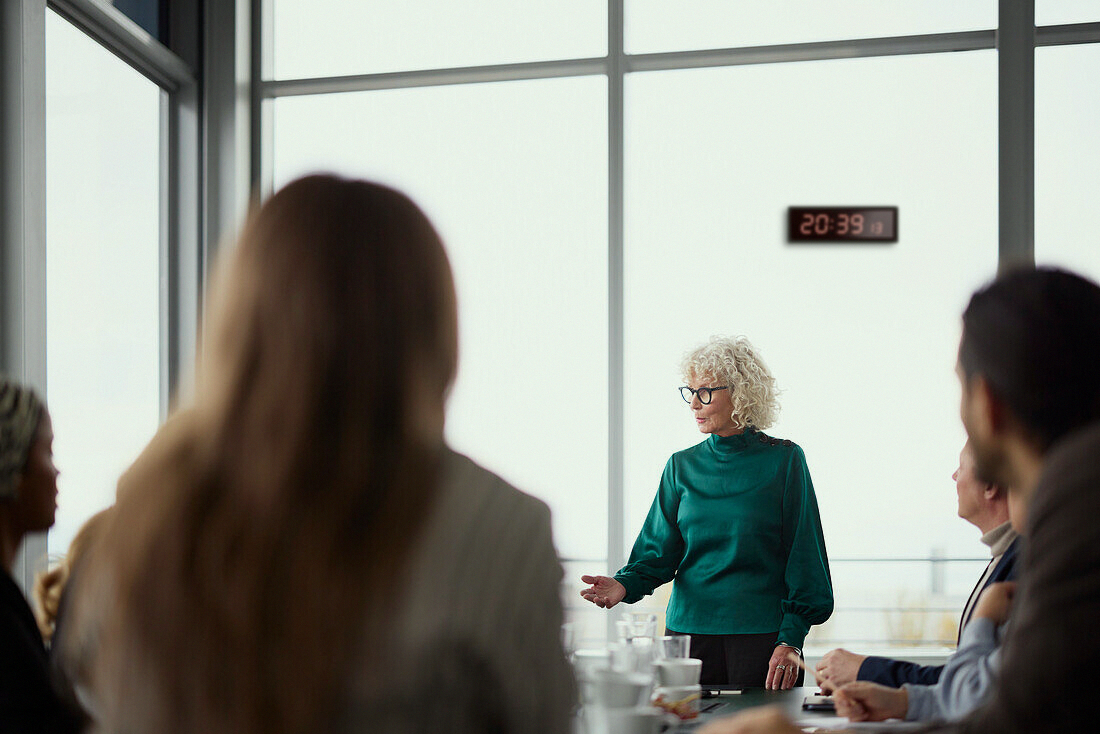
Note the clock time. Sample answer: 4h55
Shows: 20h39
